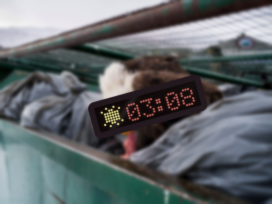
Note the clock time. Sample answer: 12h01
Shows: 3h08
